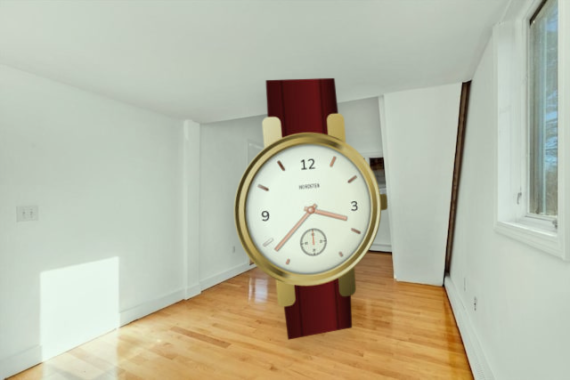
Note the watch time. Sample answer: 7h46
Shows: 3h38
